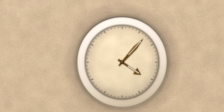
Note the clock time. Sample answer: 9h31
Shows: 4h07
